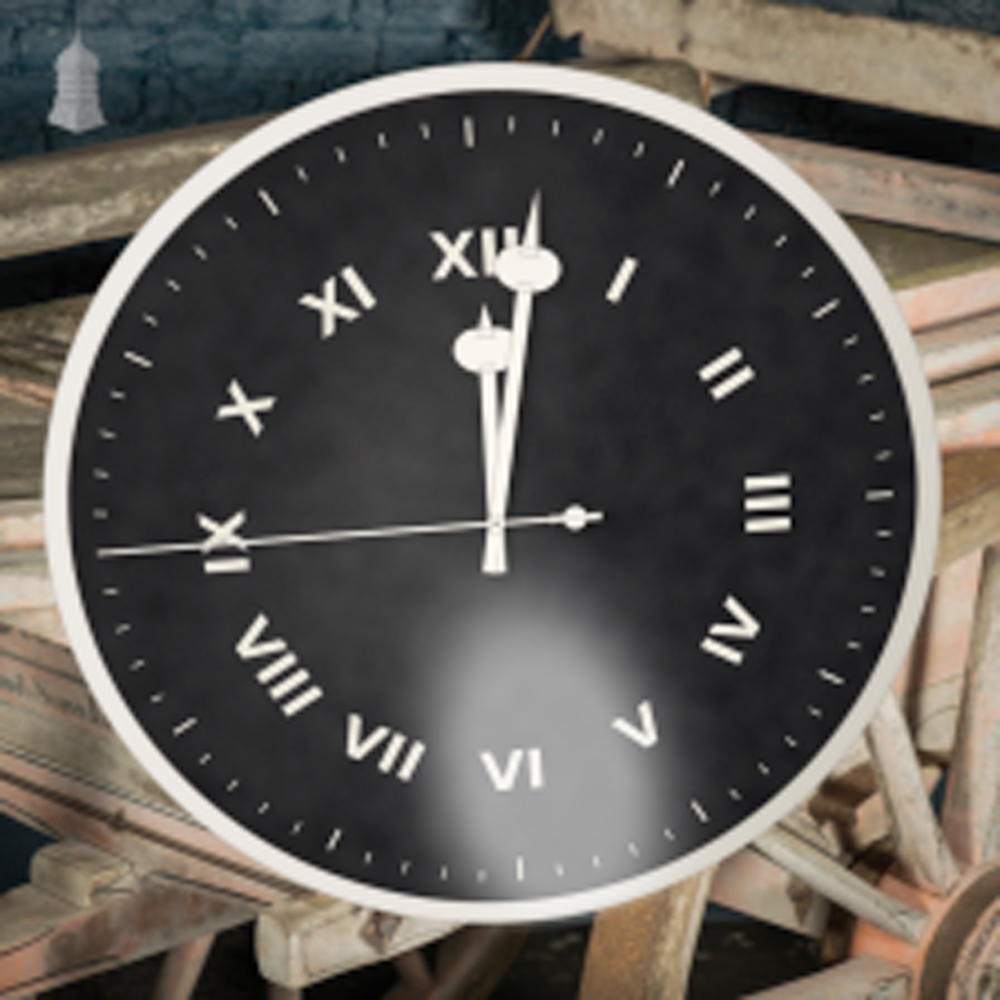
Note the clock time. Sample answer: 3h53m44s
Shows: 12h01m45s
